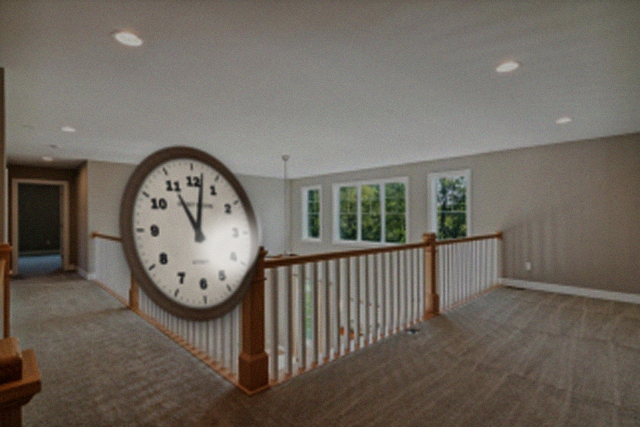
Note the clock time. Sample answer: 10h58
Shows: 11h02
